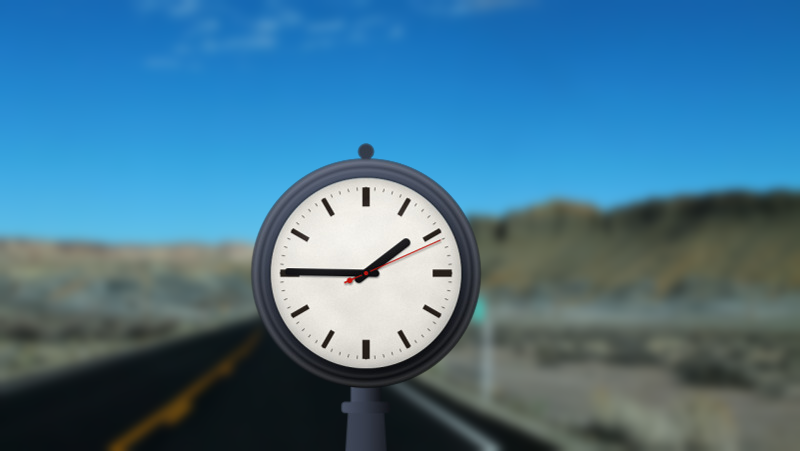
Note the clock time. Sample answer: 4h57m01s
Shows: 1h45m11s
